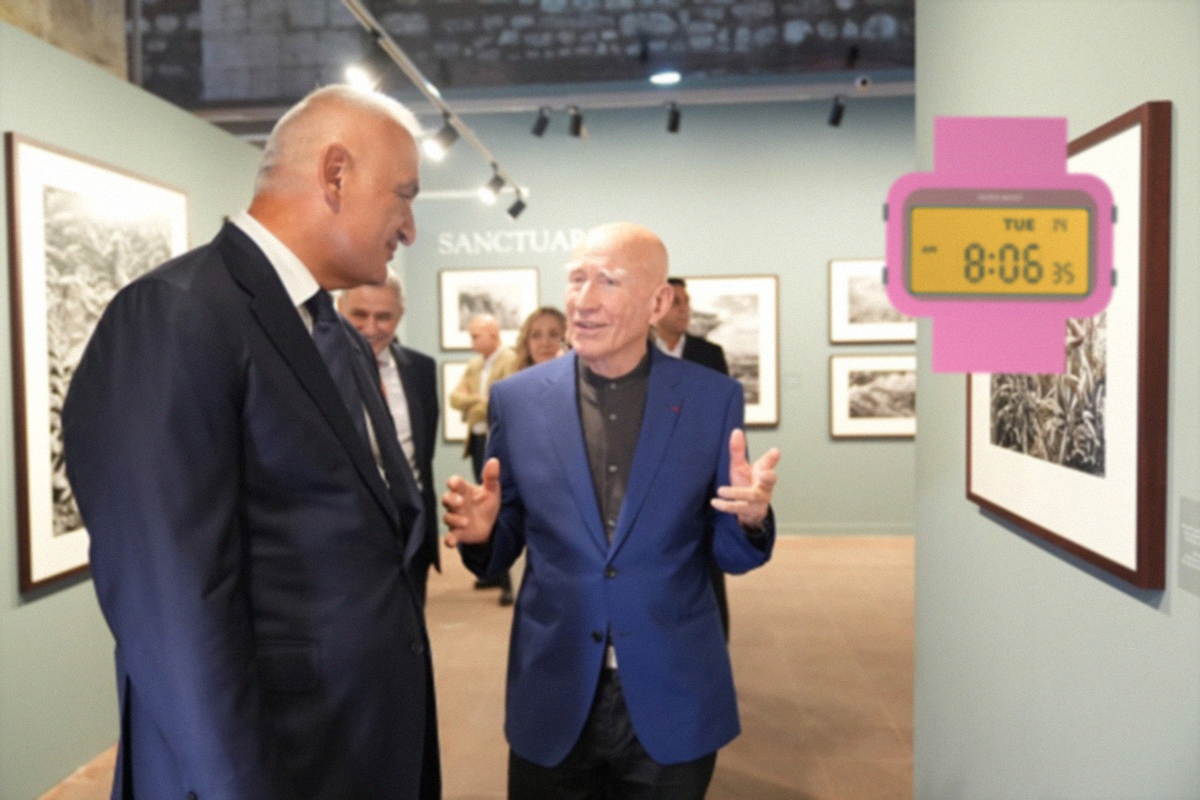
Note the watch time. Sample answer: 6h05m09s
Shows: 8h06m35s
